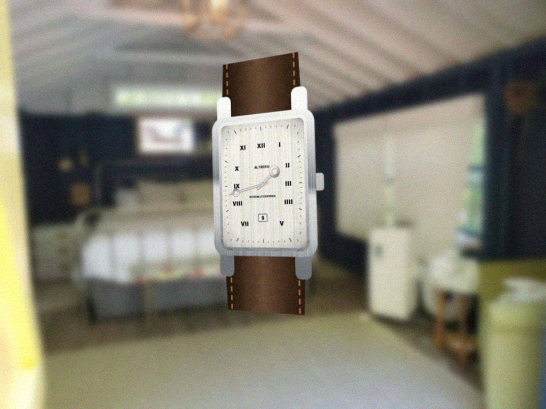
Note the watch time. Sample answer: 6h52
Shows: 1h43
